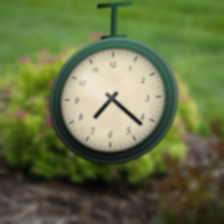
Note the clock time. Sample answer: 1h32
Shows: 7h22
